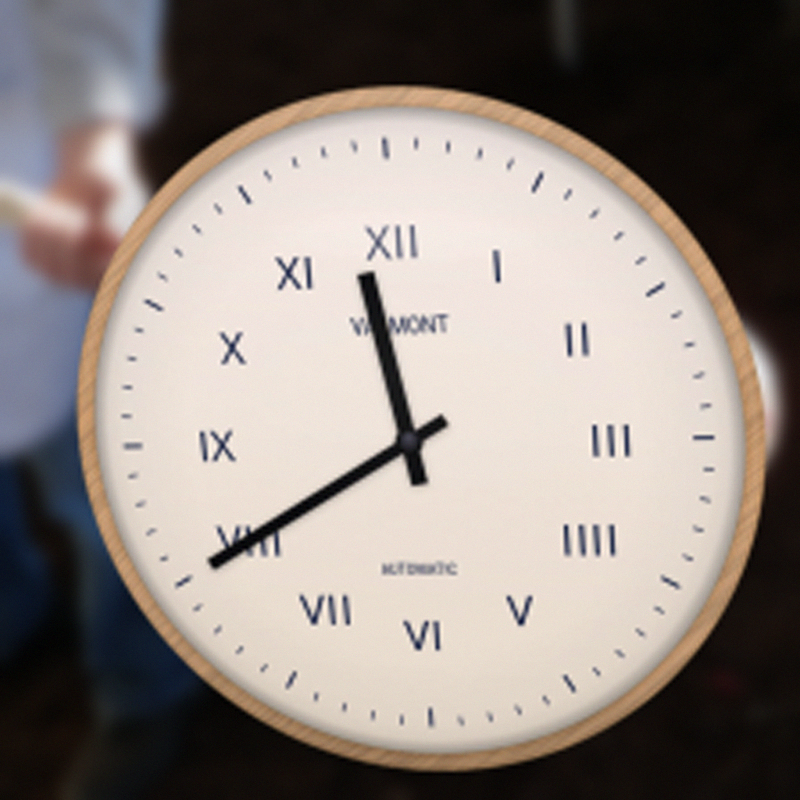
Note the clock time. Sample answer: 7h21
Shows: 11h40
